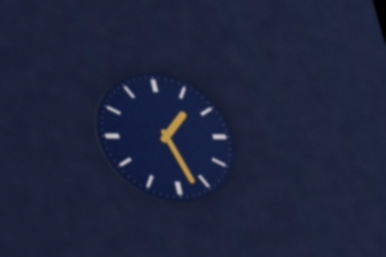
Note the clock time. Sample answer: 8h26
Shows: 1h27
